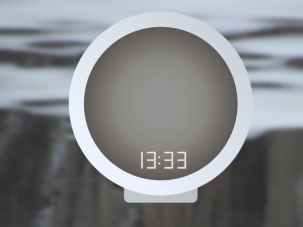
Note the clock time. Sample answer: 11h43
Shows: 13h33
